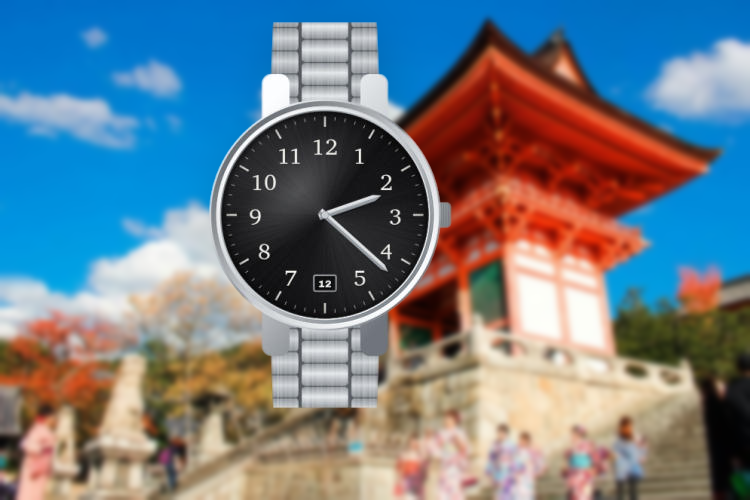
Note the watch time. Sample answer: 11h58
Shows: 2h22
